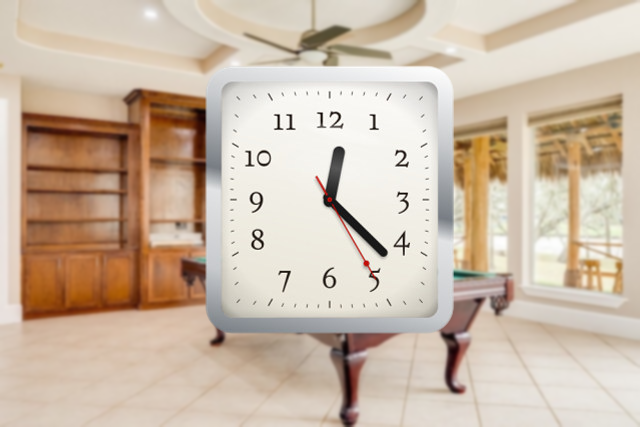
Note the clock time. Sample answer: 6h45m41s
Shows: 12h22m25s
